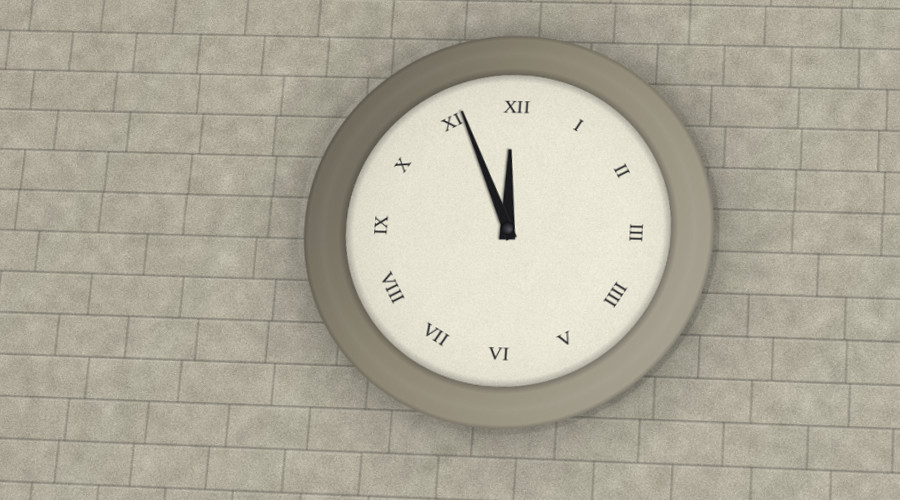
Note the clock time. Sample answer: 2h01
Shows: 11h56
